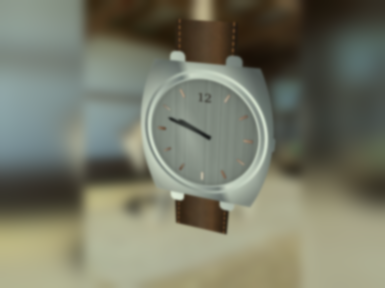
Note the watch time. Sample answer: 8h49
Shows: 9h48
